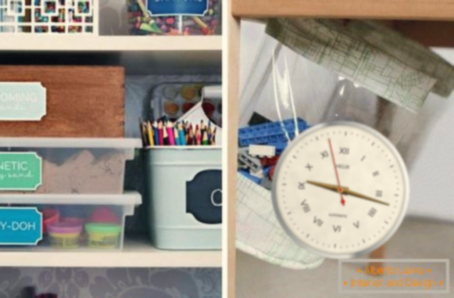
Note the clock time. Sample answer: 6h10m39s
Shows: 9h16m57s
